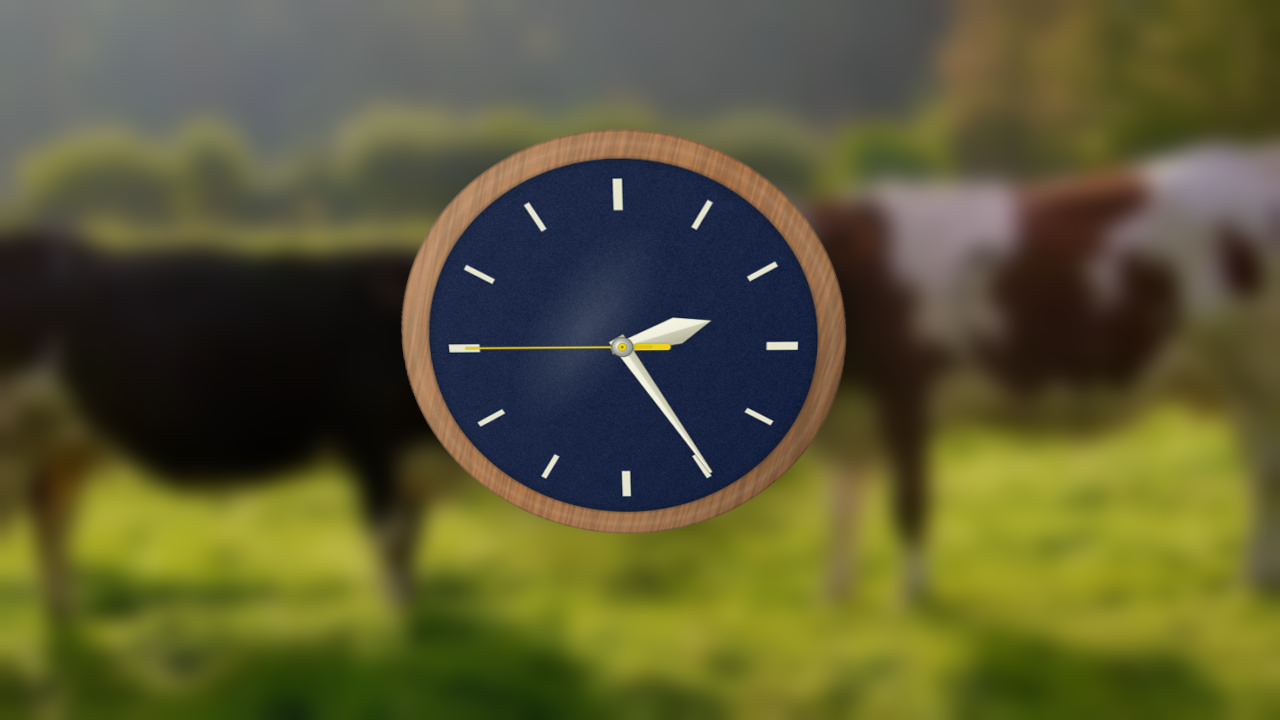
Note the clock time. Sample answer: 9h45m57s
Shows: 2h24m45s
